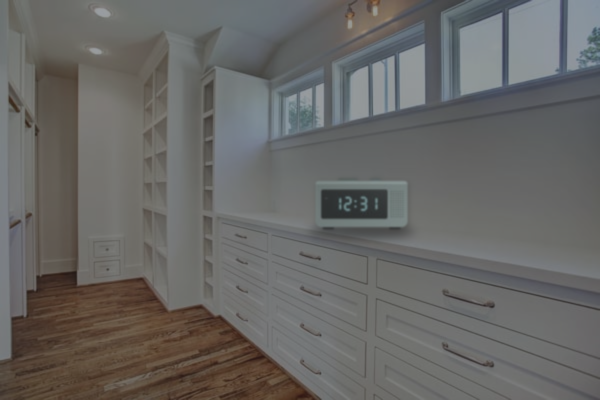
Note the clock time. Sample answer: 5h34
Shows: 12h31
